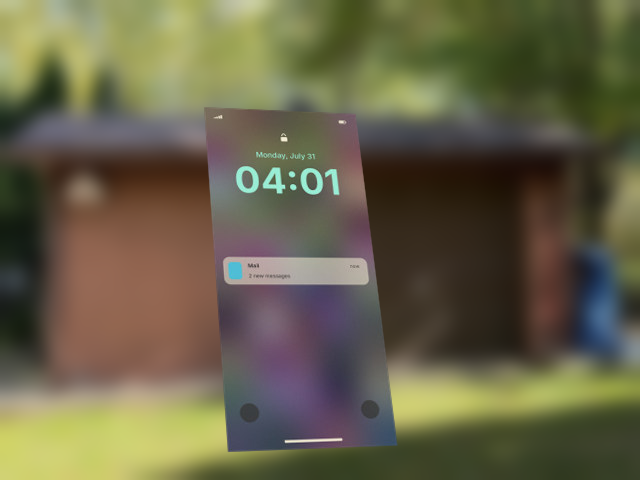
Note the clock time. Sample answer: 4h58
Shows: 4h01
